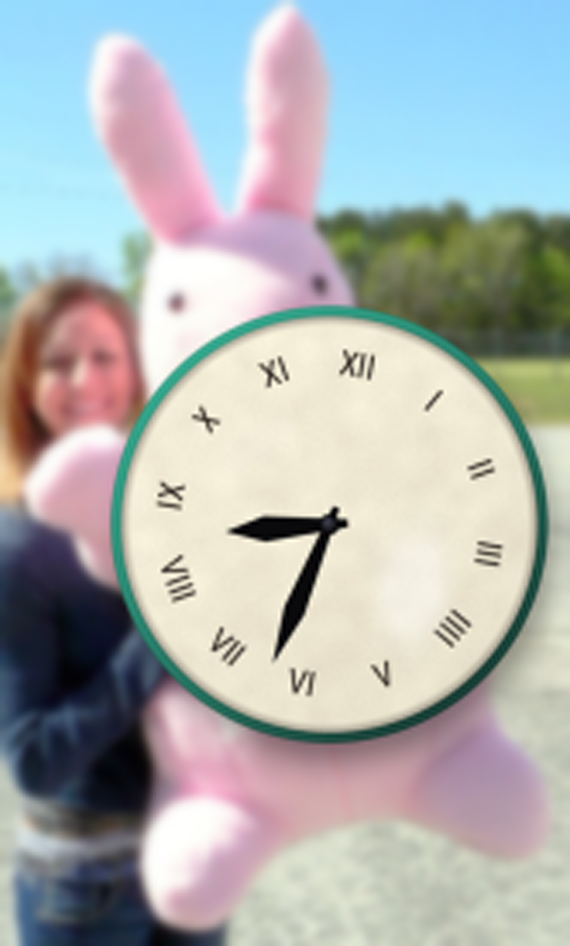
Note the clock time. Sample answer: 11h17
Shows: 8h32
